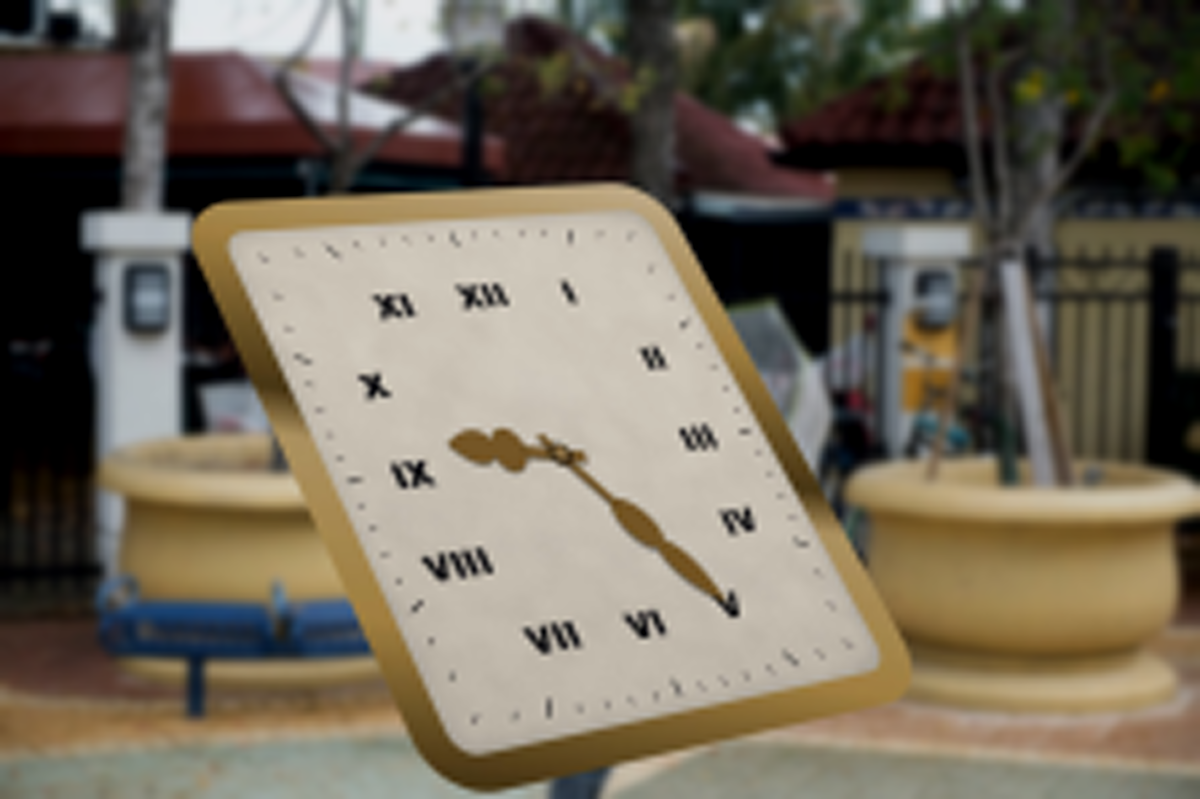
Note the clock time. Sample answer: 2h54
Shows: 9h25
